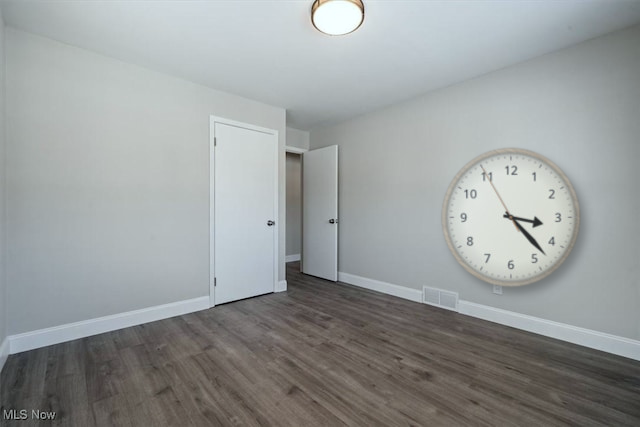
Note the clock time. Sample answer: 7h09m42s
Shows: 3h22m55s
